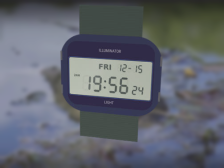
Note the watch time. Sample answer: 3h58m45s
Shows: 19h56m24s
